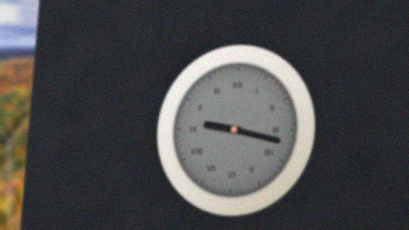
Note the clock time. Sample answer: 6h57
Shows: 9h17
